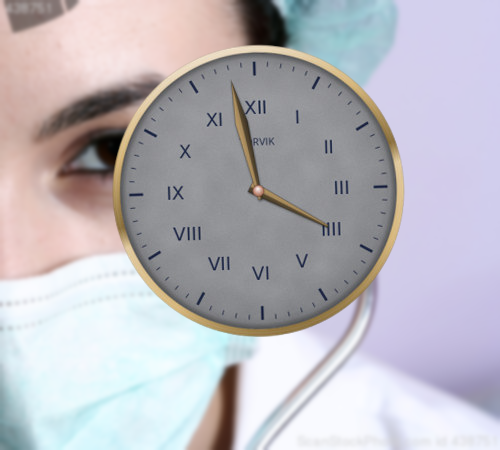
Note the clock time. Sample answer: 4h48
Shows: 3h58
